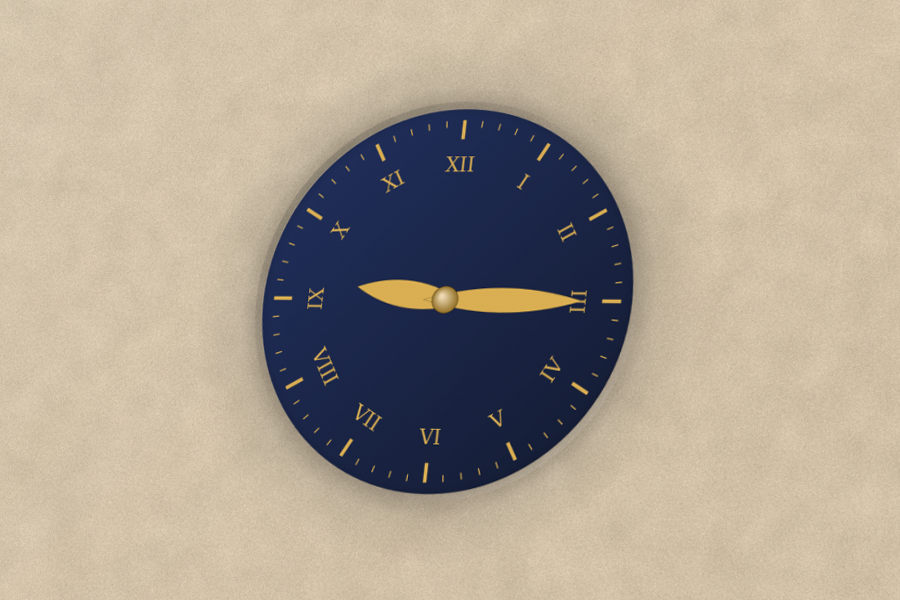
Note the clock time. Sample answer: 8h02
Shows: 9h15
